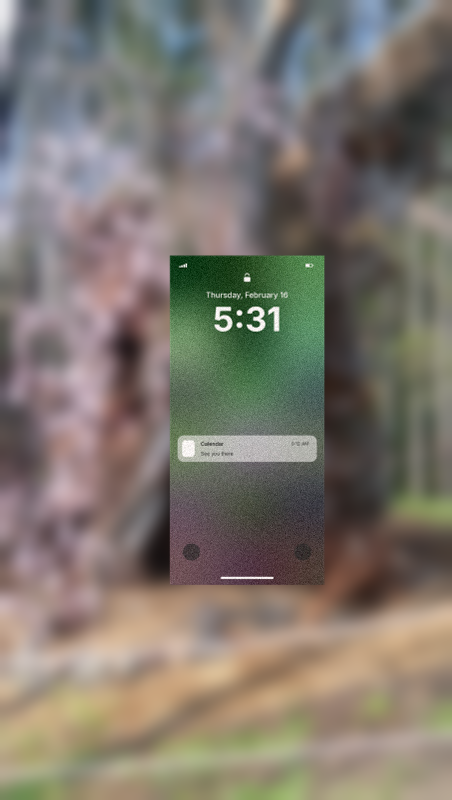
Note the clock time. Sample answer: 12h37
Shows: 5h31
